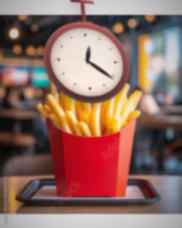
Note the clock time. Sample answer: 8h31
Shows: 12h21
